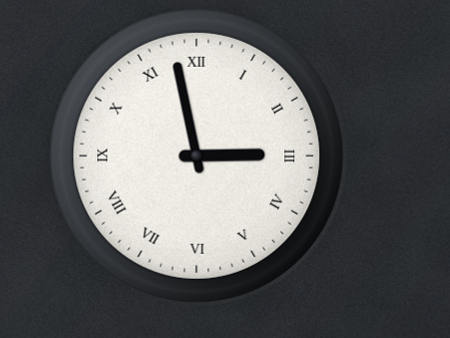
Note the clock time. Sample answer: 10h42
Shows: 2h58
